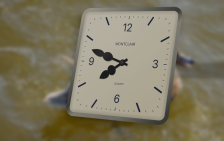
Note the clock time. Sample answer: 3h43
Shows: 7h48
